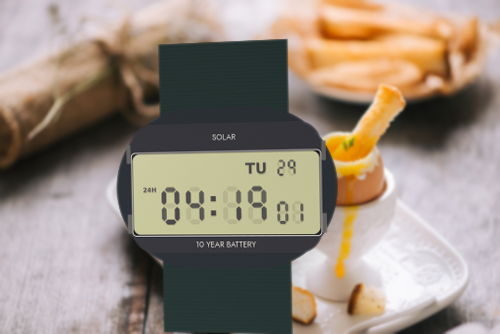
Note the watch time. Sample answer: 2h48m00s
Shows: 4h19m01s
